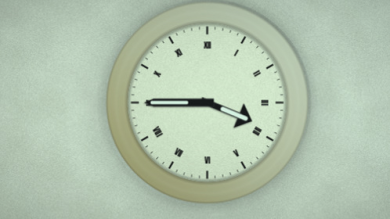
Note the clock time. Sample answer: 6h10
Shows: 3h45
